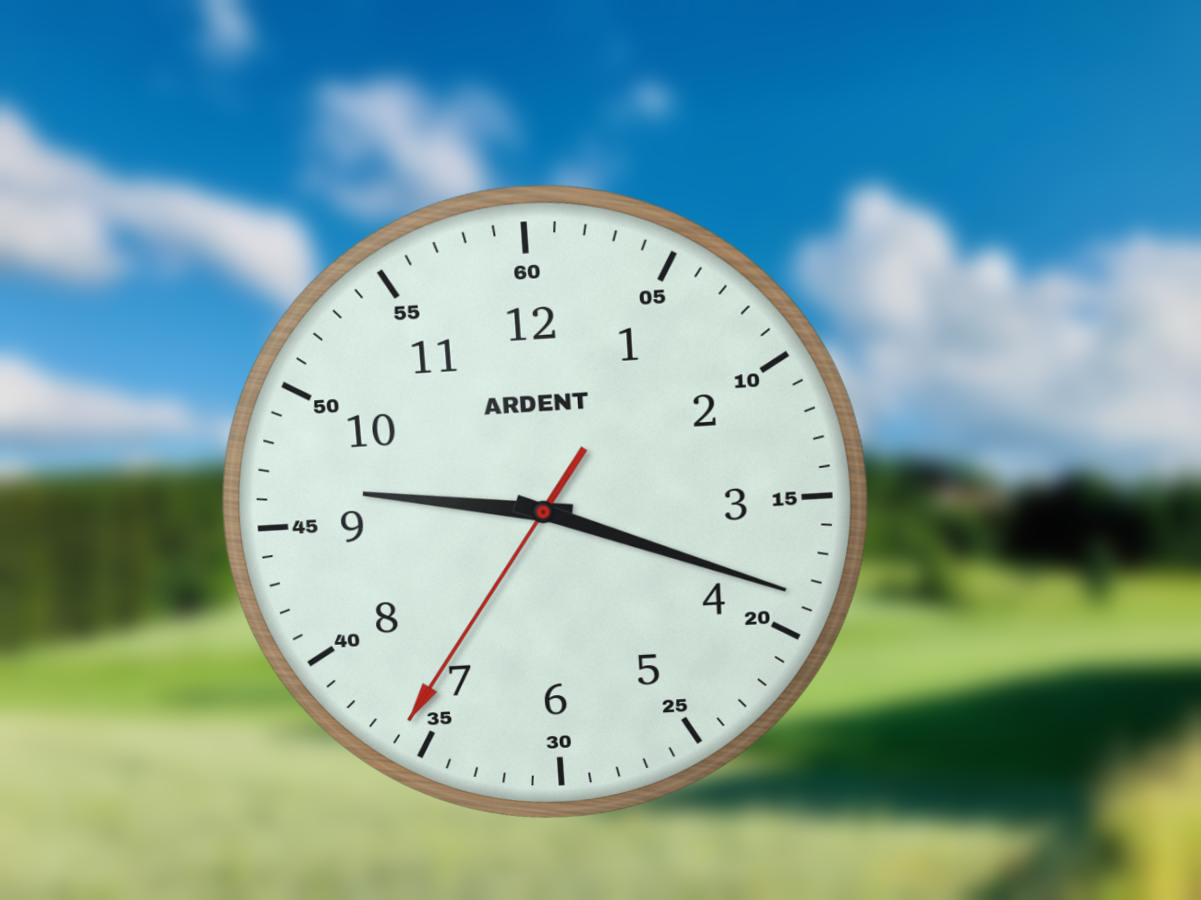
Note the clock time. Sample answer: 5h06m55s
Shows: 9h18m36s
